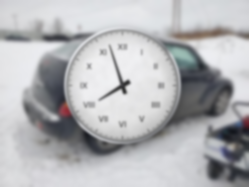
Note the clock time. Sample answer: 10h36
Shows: 7h57
